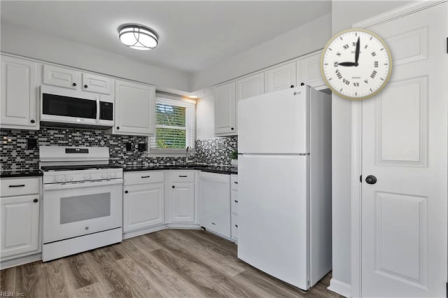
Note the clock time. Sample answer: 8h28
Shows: 9h01
